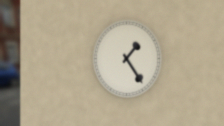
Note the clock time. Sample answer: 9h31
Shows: 1h24
